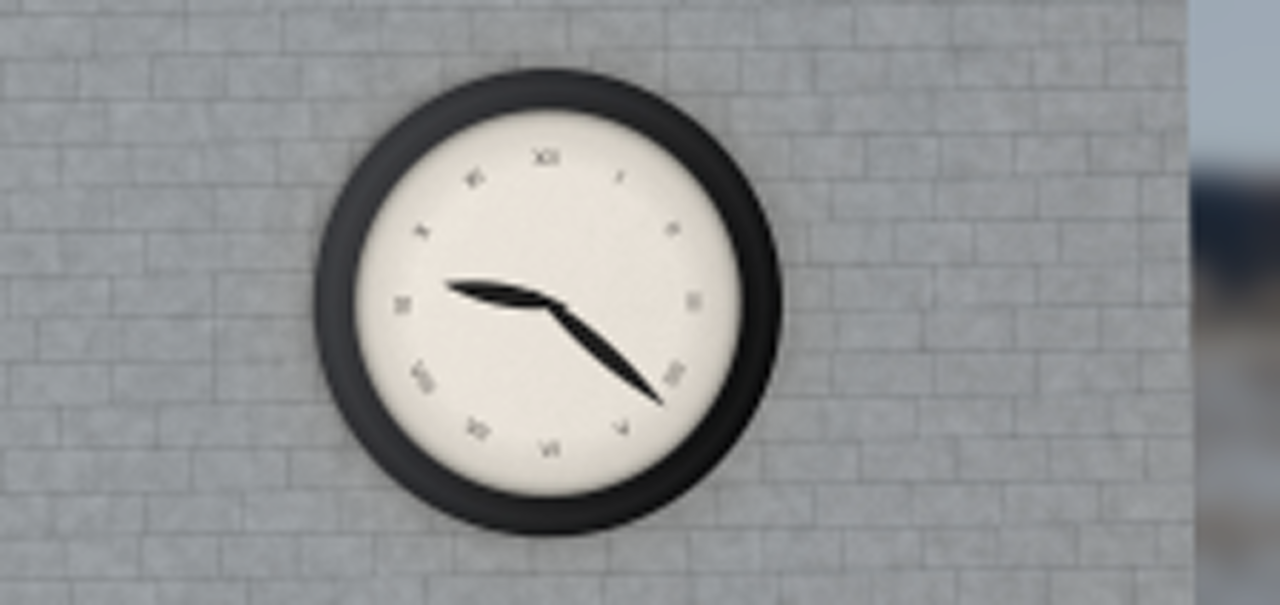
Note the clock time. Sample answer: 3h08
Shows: 9h22
